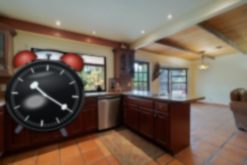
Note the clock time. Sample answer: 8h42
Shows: 10h20
